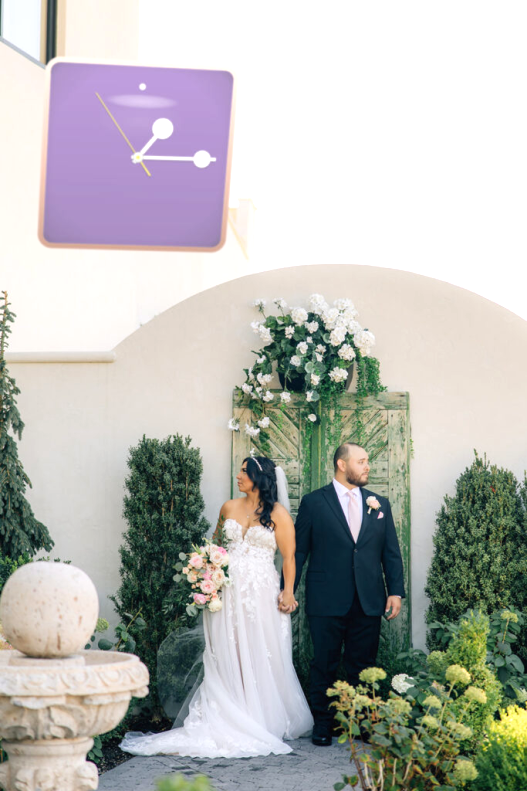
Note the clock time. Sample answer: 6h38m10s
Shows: 1h14m54s
